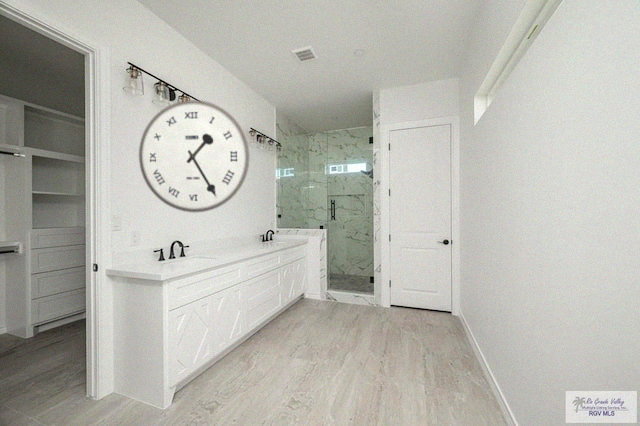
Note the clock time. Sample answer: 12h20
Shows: 1h25
